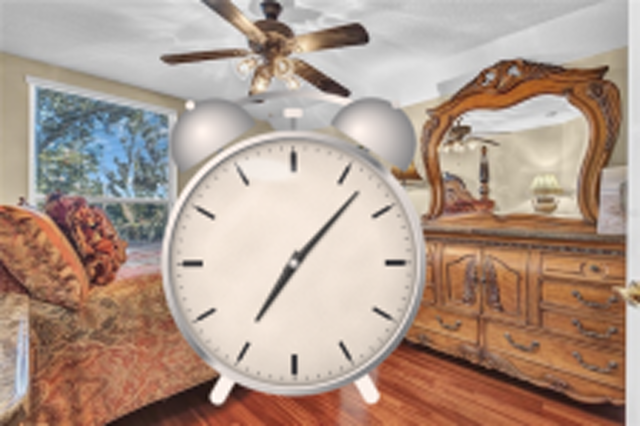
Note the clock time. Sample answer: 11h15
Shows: 7h07
